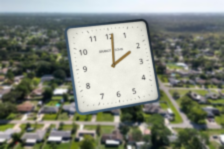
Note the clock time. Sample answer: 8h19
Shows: 2h01
